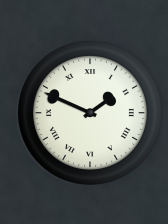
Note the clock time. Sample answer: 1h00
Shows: 1h49
